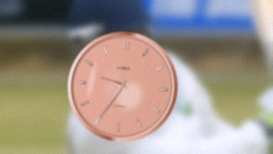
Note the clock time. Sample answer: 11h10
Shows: 9h35
